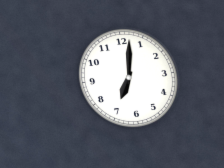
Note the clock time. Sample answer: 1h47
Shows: 7h02
